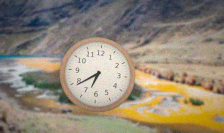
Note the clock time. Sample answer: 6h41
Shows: 6h39
